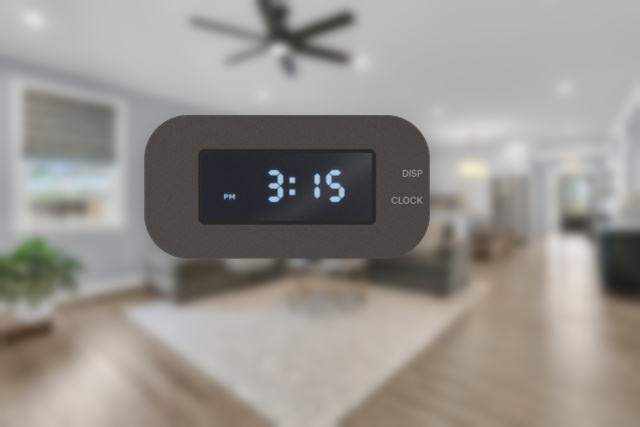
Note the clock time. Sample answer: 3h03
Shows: 3h15
